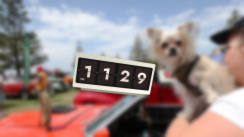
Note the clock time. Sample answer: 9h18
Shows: 11h29
